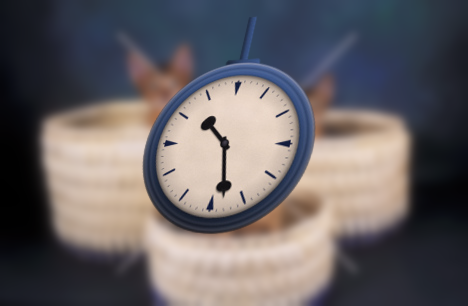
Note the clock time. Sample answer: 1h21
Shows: 10h28
